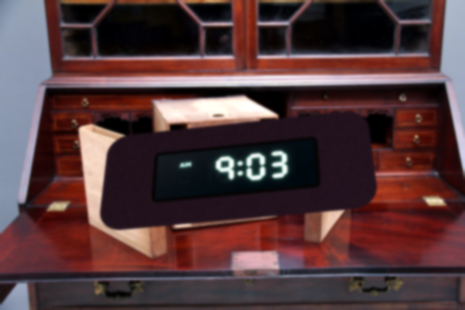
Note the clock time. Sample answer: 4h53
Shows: 9h03
